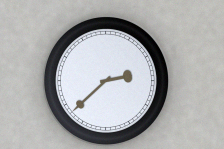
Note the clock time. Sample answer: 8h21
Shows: 2h38
